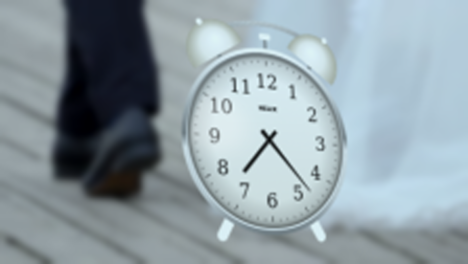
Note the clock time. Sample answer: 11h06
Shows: 7h23
